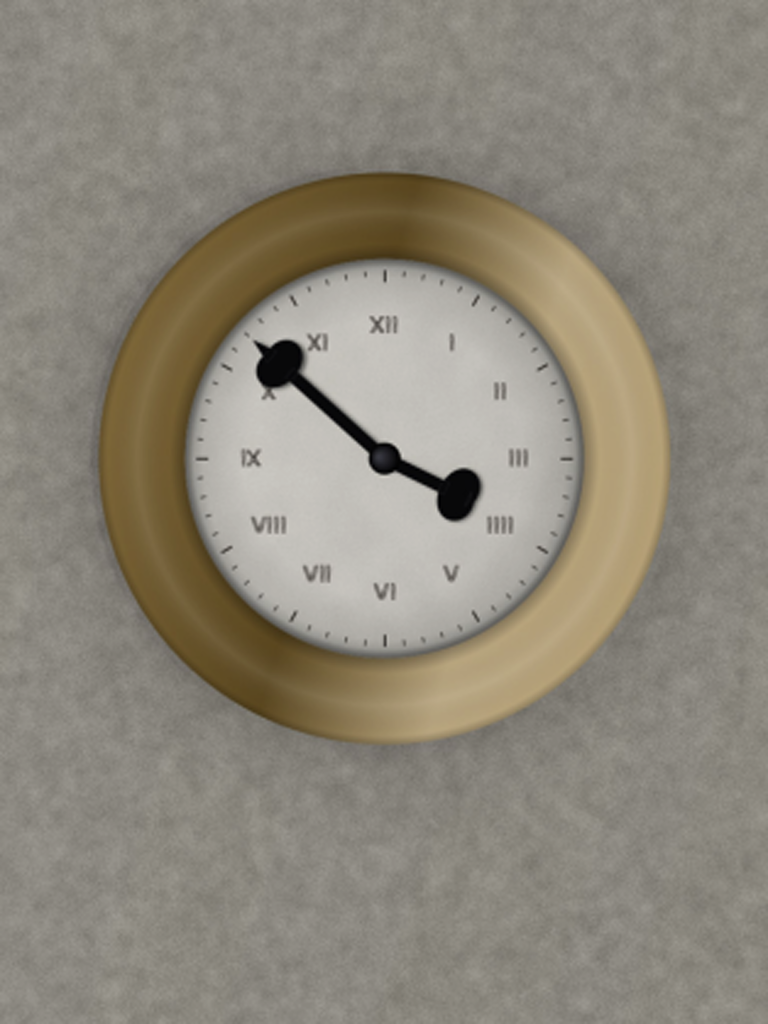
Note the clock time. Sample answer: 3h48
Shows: 3h52
